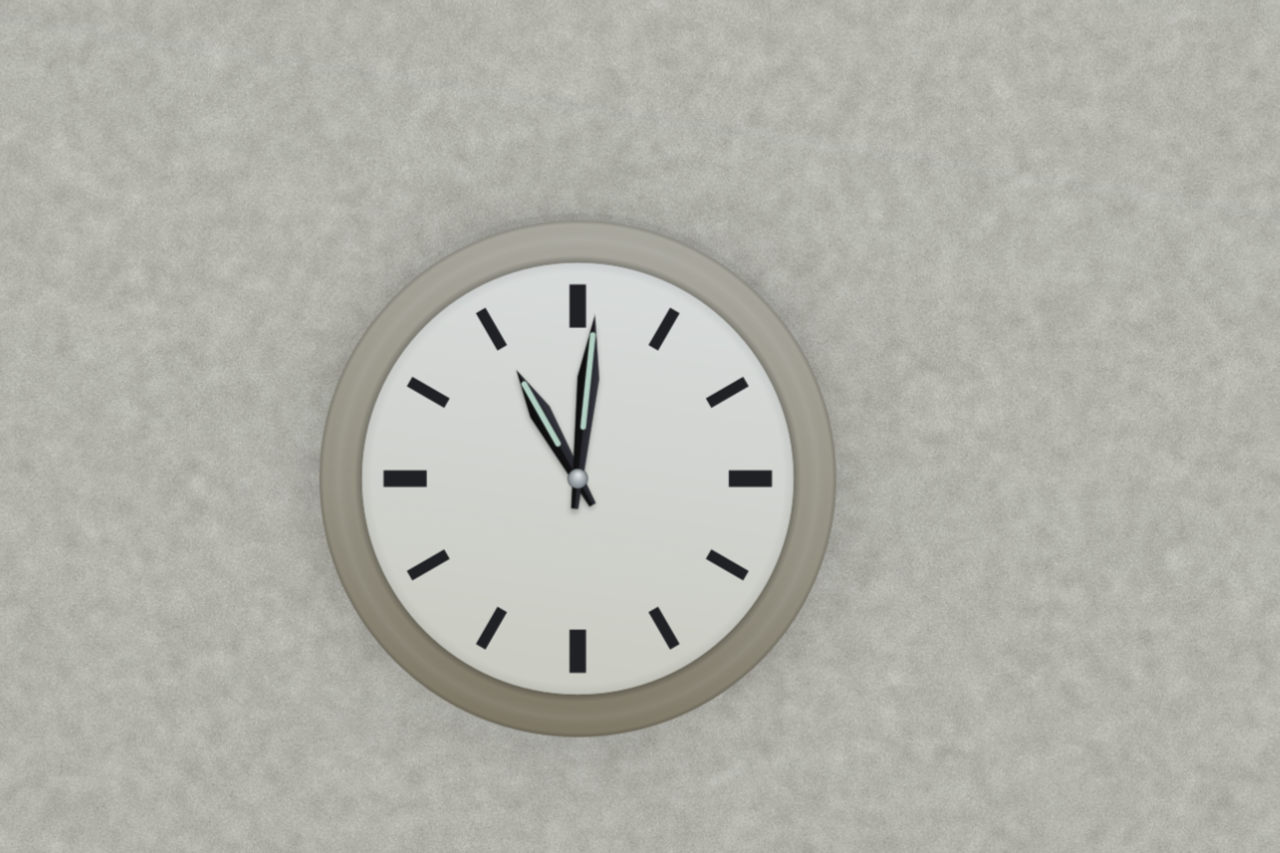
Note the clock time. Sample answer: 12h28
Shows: 11h01
